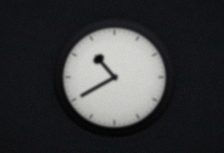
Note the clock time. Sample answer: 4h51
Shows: 10h40
